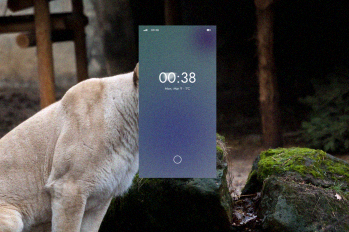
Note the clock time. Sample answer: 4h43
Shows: 0h38
